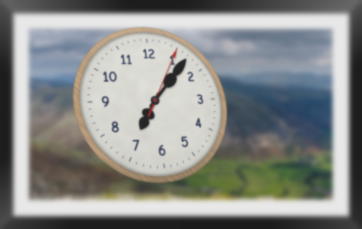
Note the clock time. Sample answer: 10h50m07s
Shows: 7h07m05s
